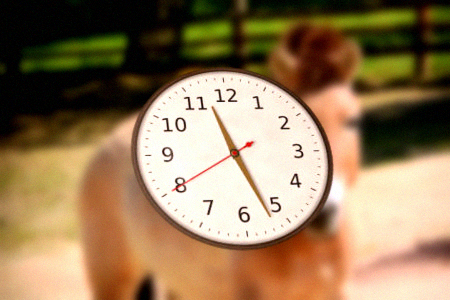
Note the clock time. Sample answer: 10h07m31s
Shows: 11h26m40s
